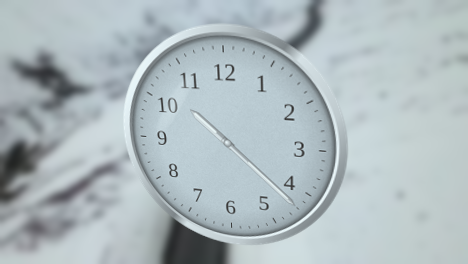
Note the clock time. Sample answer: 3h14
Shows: 10h22
